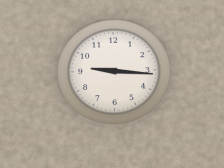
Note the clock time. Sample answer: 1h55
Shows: 9h16
